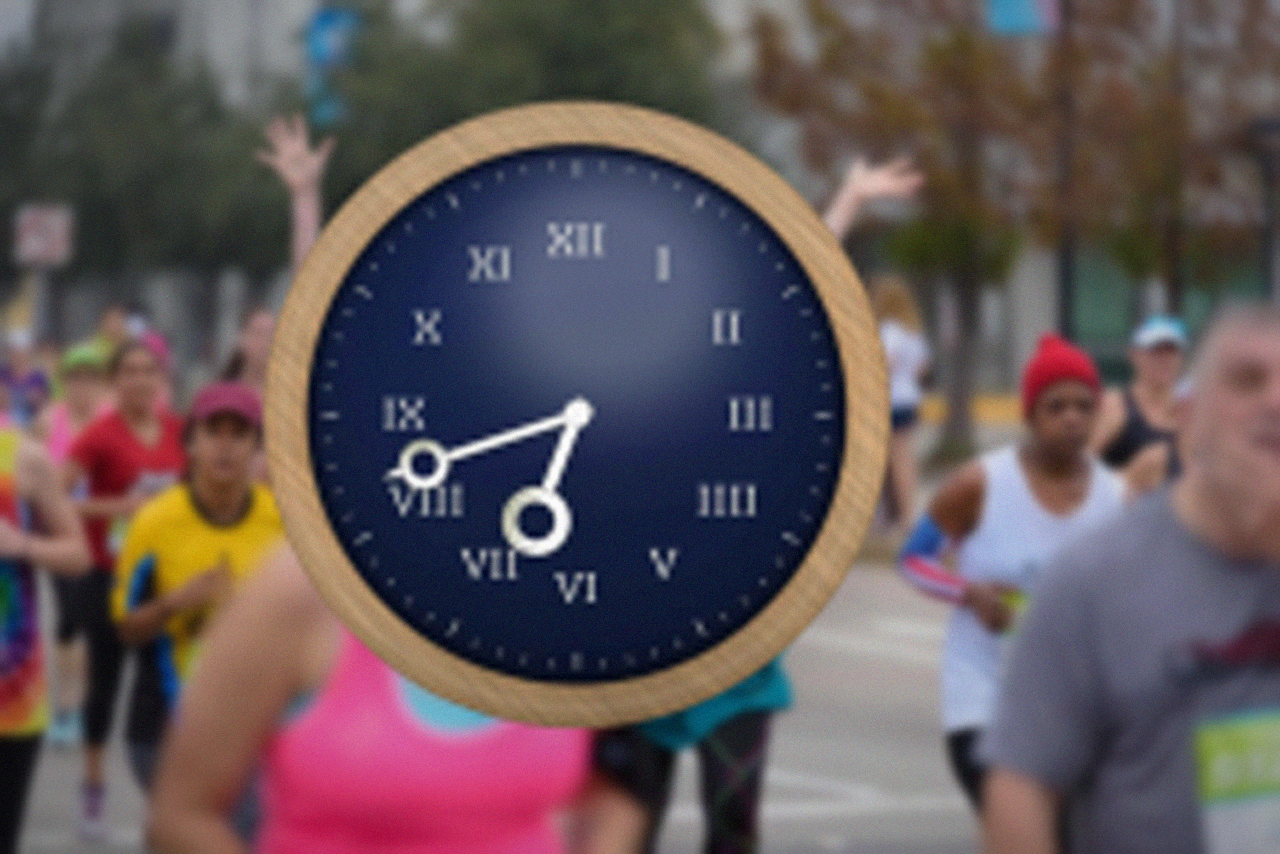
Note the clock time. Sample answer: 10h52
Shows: 6h42
